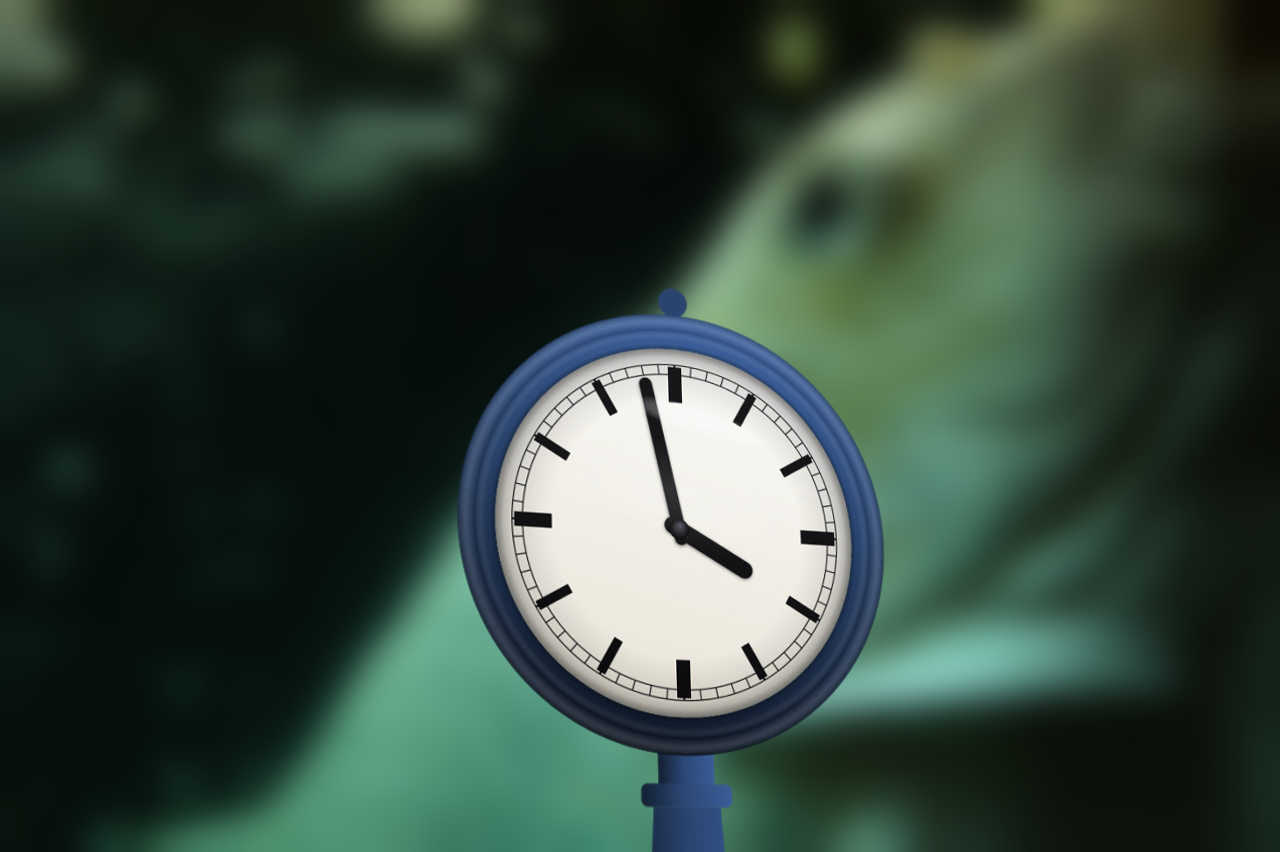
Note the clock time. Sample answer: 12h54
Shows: 3h58
